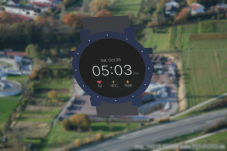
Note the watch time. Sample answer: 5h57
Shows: 5h03
